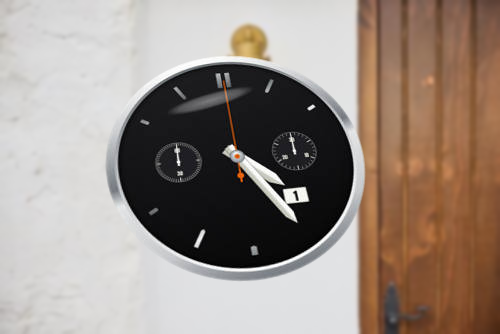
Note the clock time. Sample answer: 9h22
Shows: 4h25
